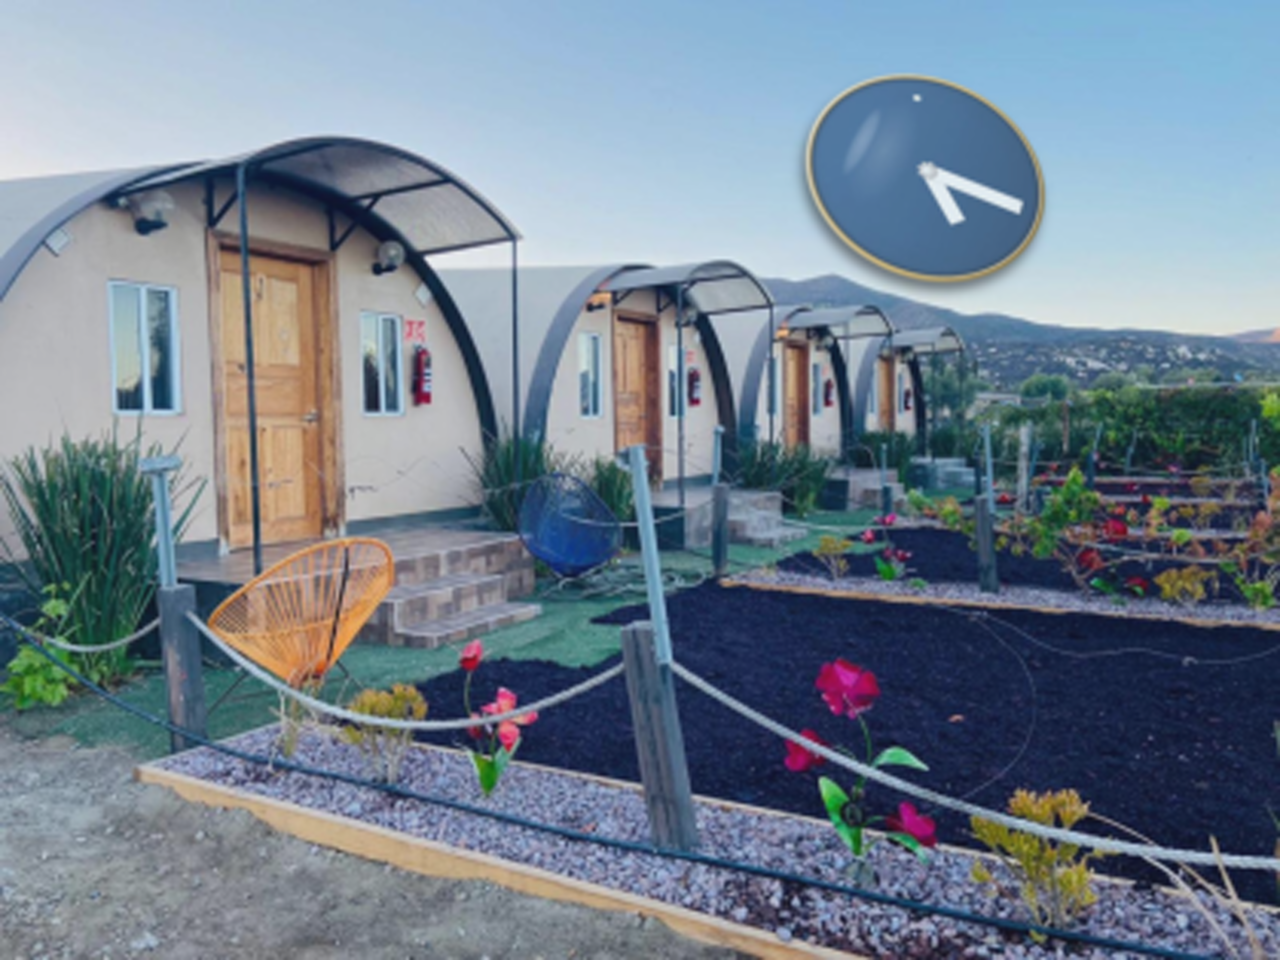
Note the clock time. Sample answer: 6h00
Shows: 5h19
